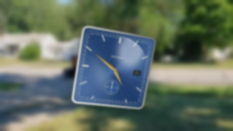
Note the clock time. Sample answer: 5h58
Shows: 4h50
